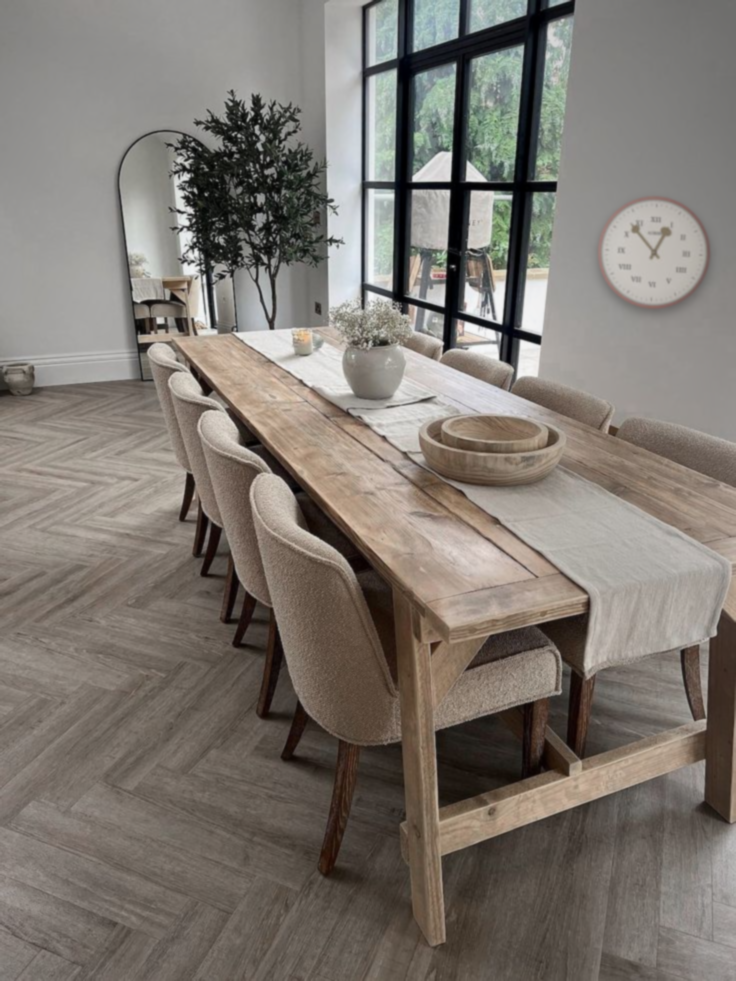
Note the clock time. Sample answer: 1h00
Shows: 12h53
